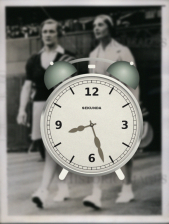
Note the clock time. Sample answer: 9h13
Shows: 8h27
